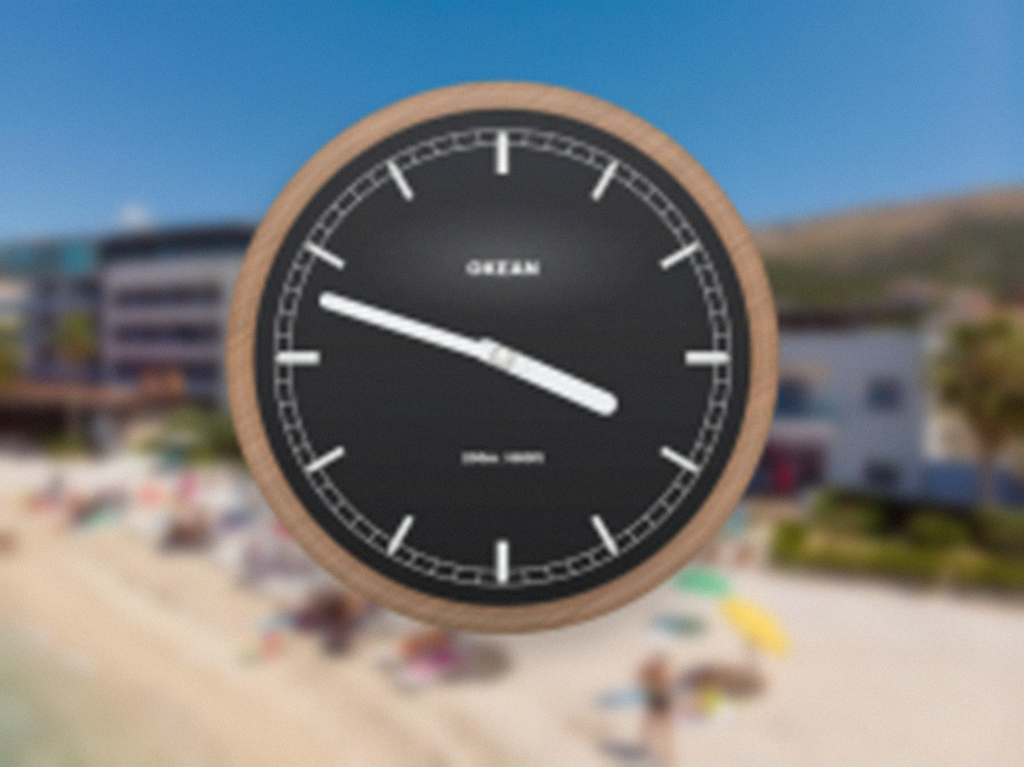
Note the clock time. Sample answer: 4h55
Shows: 3h48
